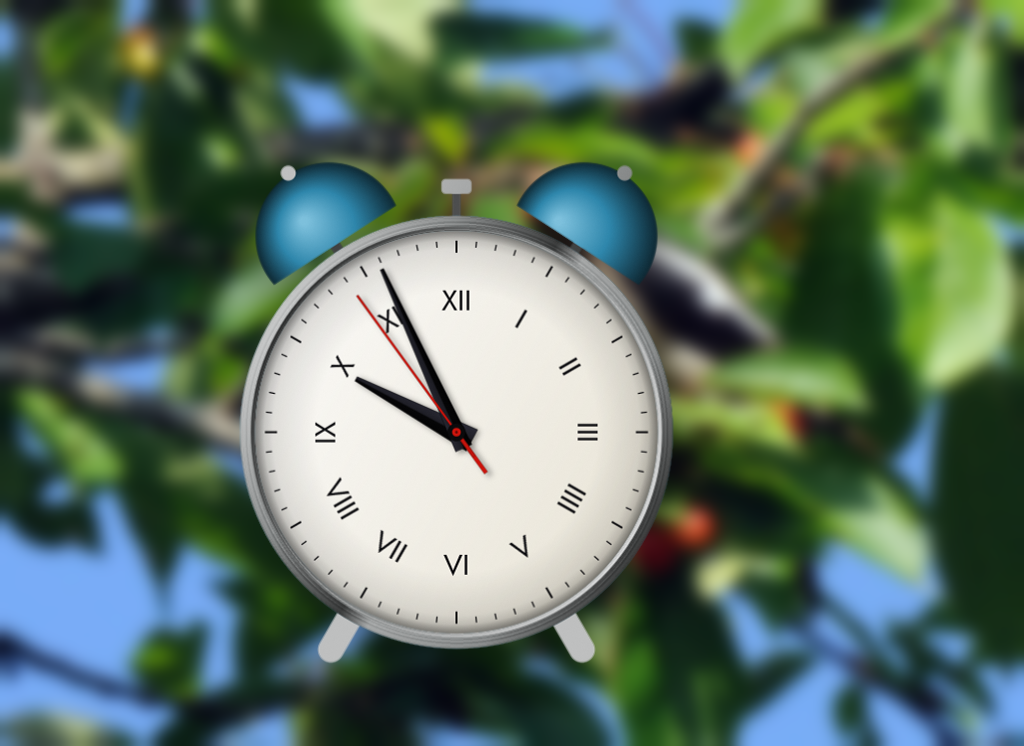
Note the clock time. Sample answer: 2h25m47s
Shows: 9h55m54s
